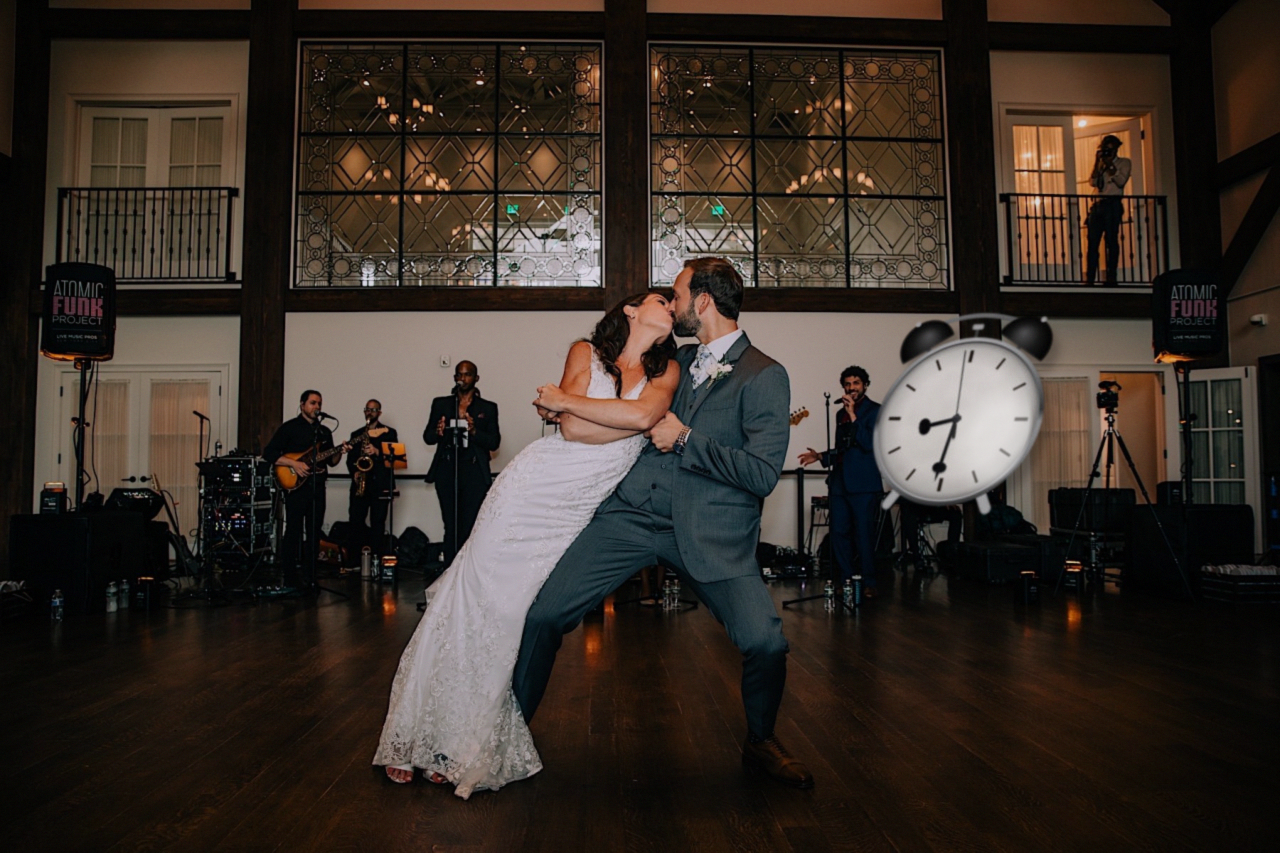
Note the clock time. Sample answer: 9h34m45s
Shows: 8h30m59s
